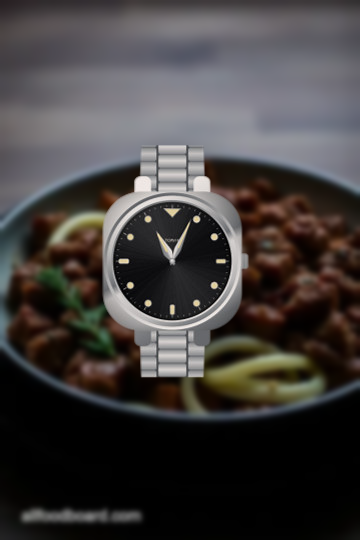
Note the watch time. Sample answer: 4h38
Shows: 11h04
